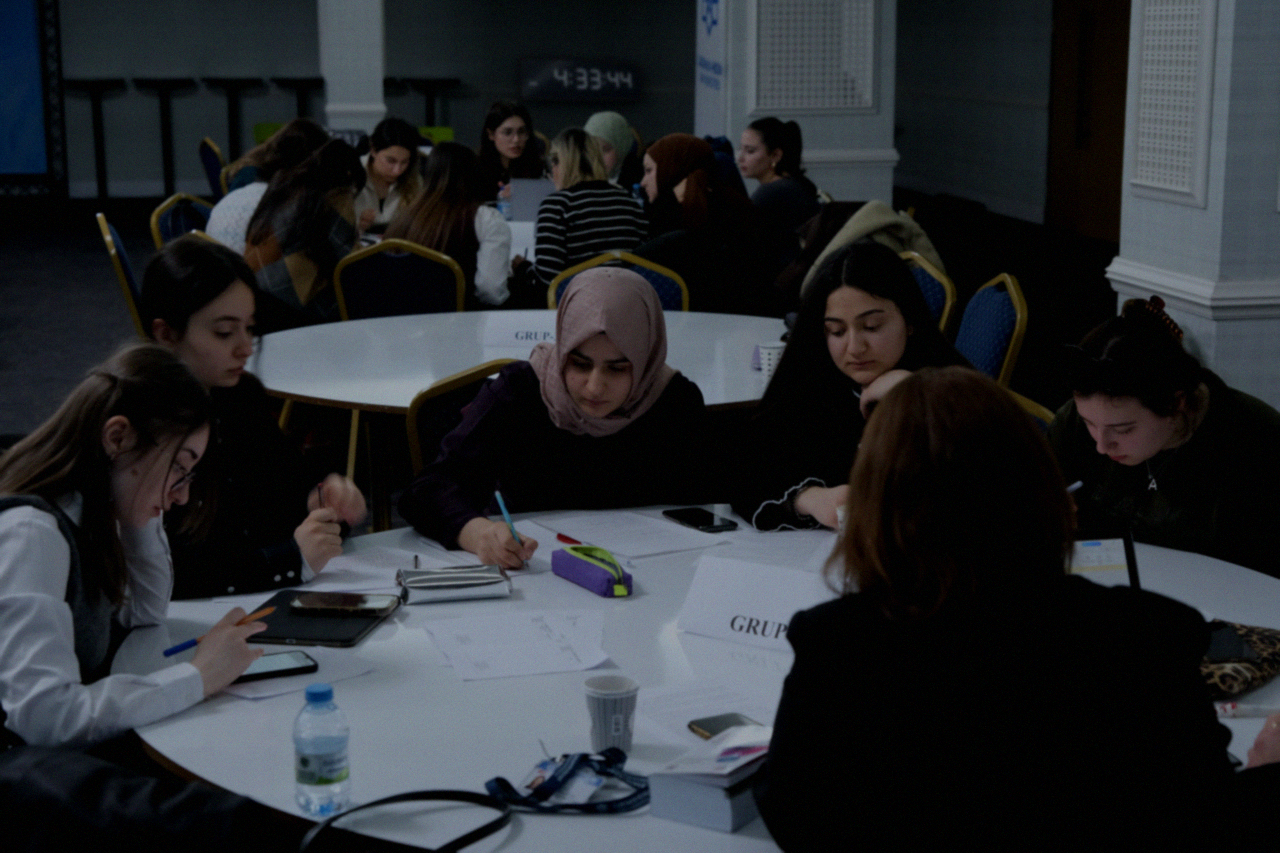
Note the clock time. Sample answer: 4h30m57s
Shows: 4h33m44s
